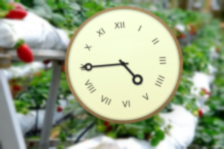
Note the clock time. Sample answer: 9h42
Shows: 4h45
